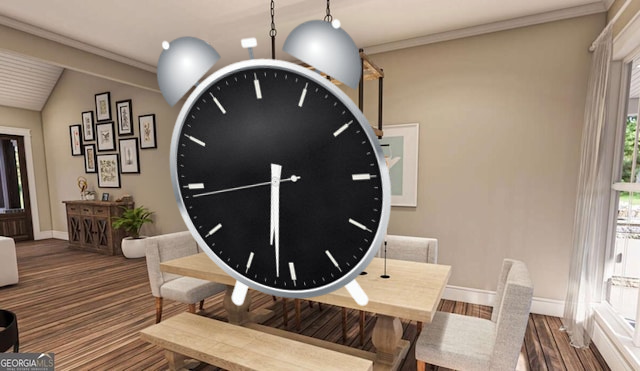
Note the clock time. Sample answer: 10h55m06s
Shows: 6h31m44s
